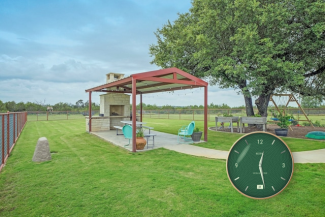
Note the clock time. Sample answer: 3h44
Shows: 12h28
